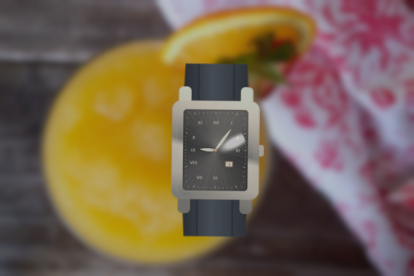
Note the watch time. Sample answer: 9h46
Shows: 9h06
